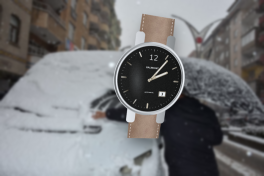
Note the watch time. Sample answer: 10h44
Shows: 2h06
